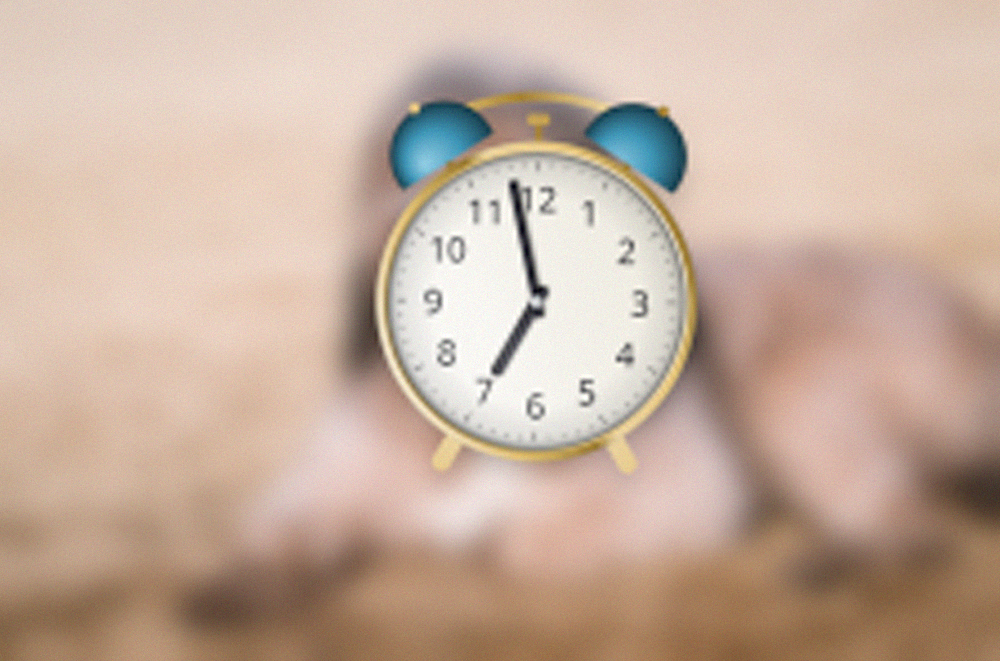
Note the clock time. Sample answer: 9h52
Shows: 6h58
